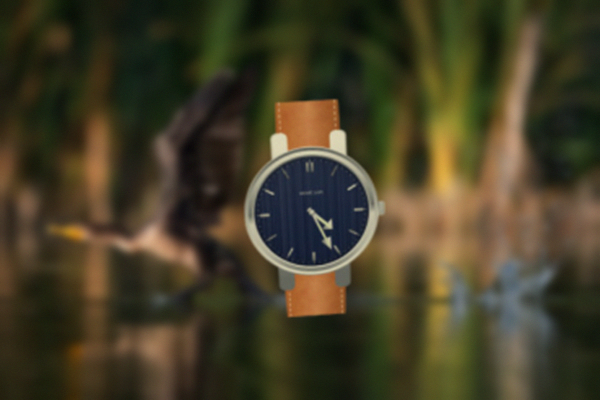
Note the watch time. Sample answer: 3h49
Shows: 4h26
